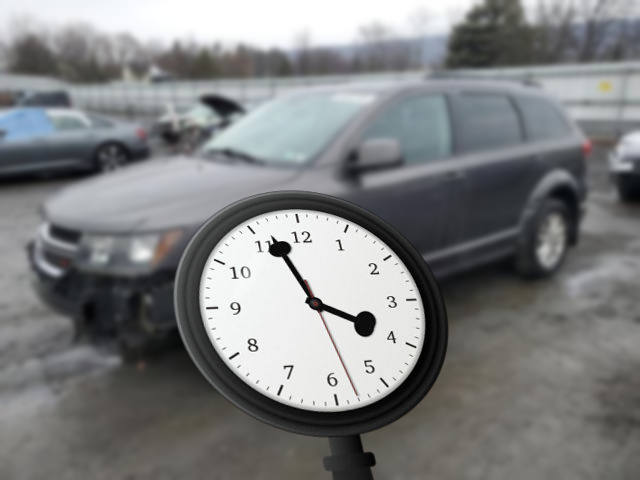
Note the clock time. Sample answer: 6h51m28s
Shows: 3h56m28s
